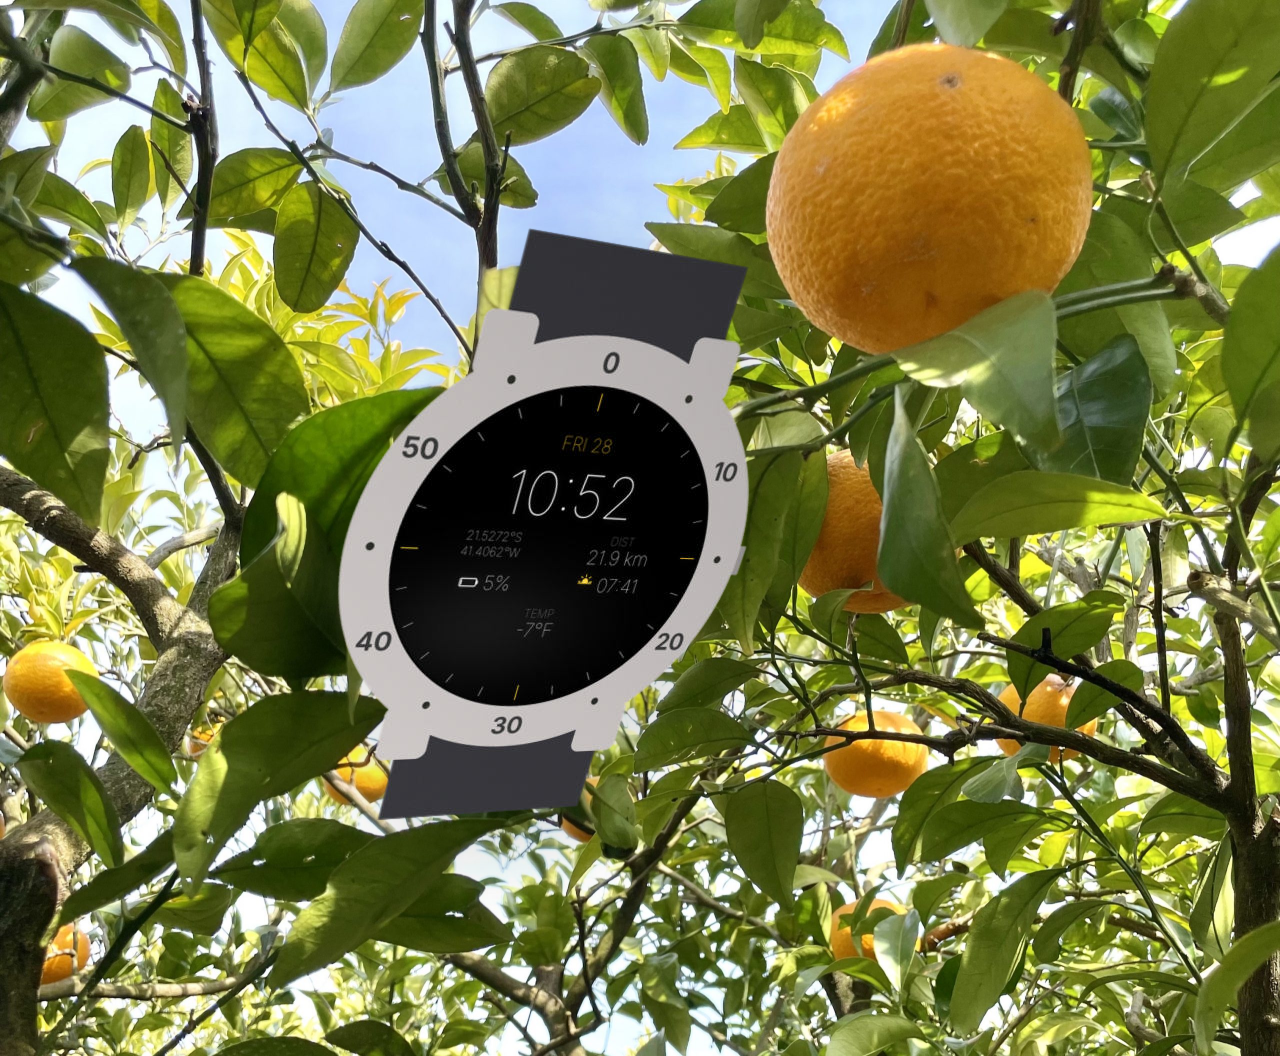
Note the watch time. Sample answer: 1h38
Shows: 10h52
